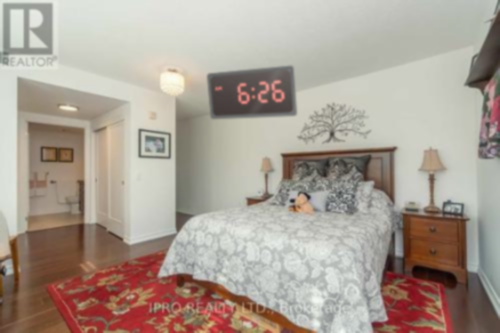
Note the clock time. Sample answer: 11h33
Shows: 6h26
